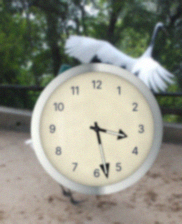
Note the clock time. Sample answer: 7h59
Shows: 3h28
